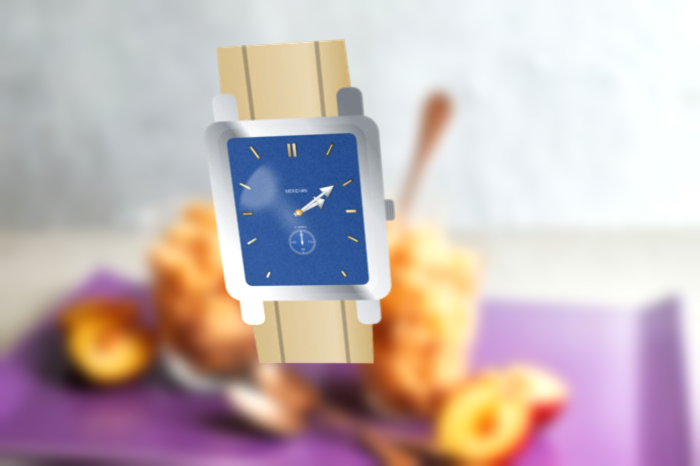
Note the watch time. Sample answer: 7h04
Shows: 2h09
